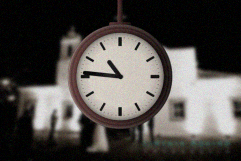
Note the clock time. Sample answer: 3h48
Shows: 10h46
